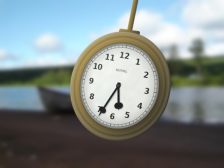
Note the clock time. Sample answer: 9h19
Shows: 5h34
